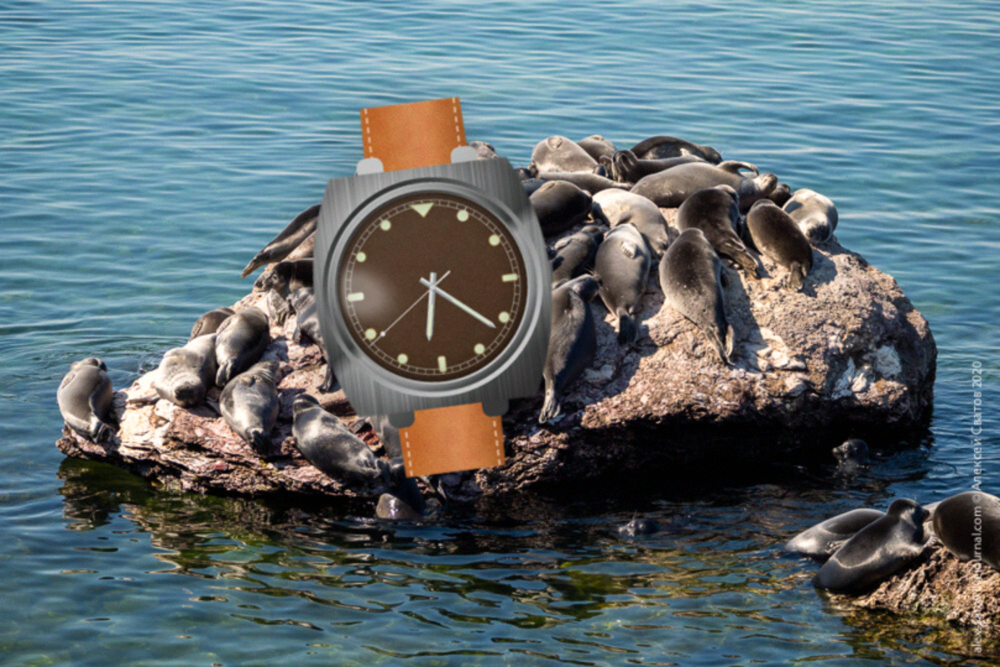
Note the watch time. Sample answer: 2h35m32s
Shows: 6h21m39s
